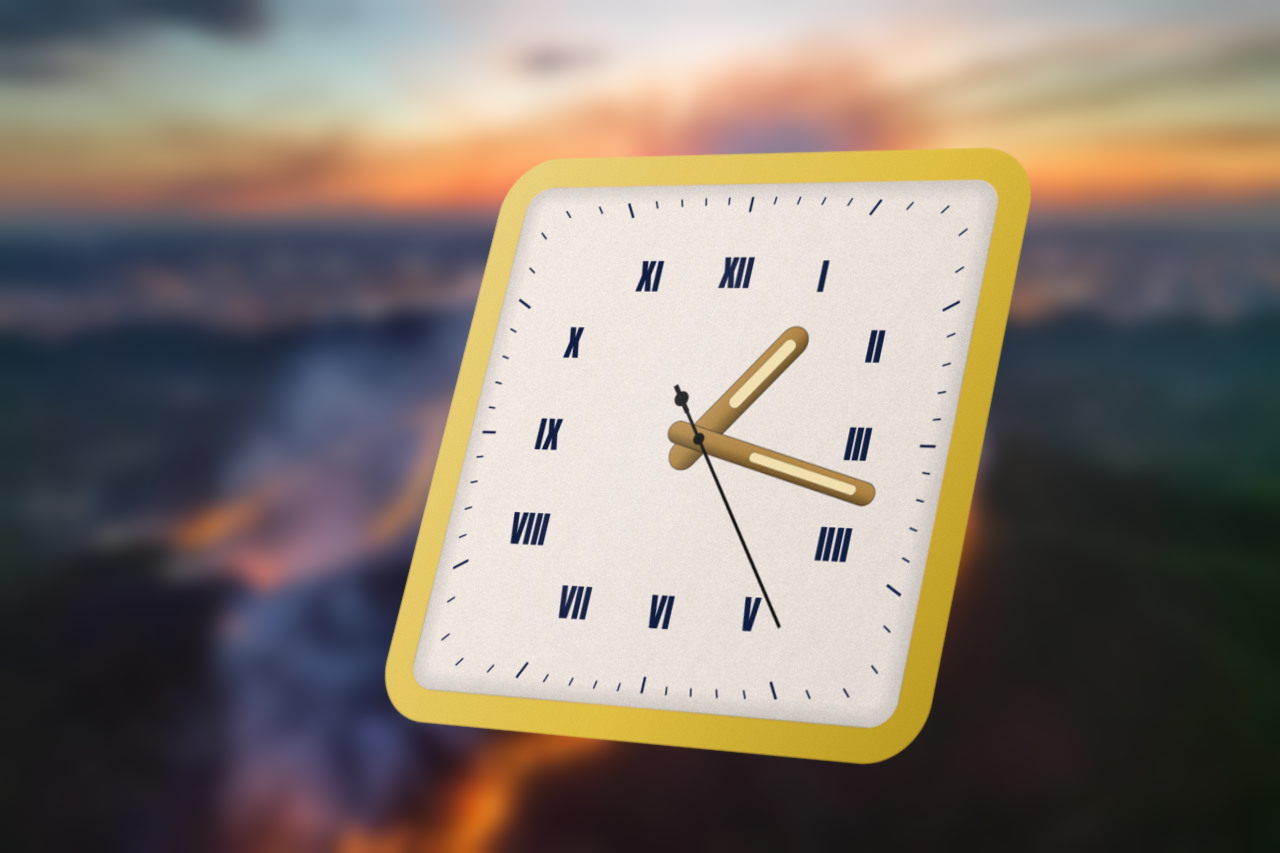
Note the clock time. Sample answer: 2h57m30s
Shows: 1h17m24s
